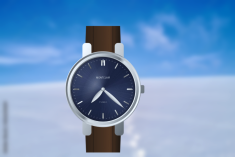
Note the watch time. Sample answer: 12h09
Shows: 7h22
